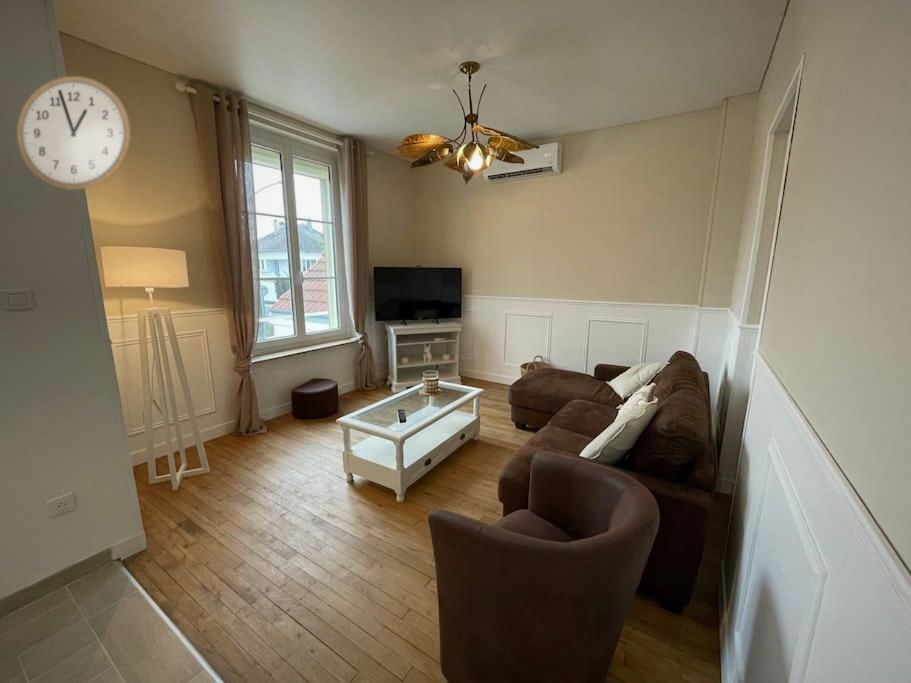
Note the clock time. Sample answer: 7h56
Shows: 12h57
